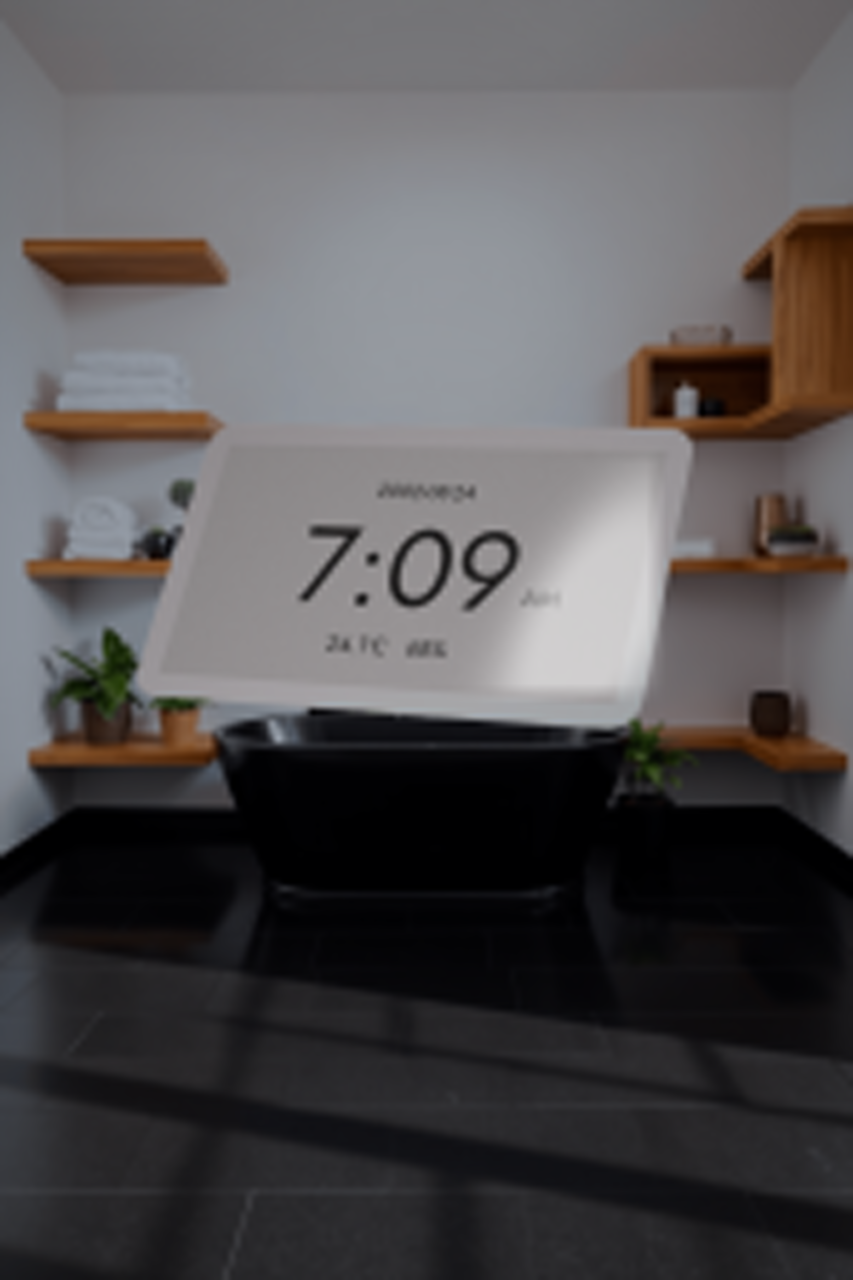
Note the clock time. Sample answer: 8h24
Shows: 7h09
